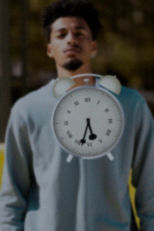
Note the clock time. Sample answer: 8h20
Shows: 5h33
